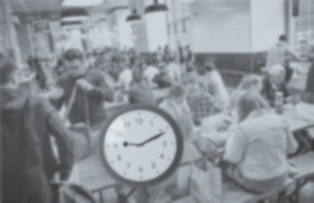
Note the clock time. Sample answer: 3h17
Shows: 9h11
